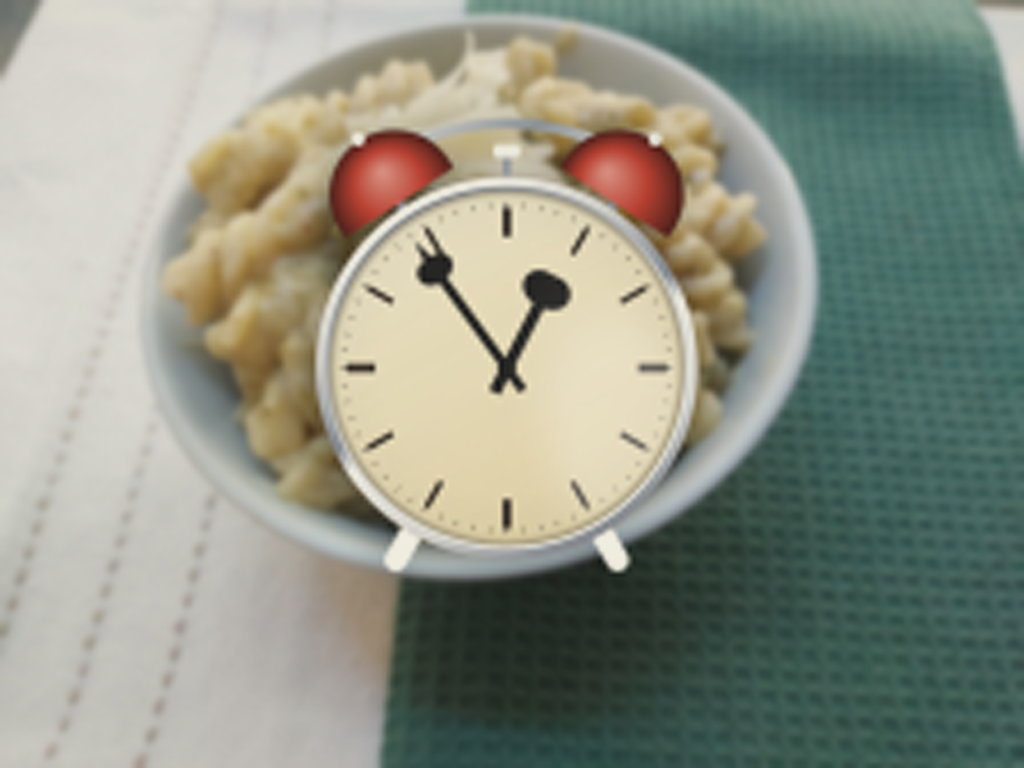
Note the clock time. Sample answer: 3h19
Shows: 12h54
